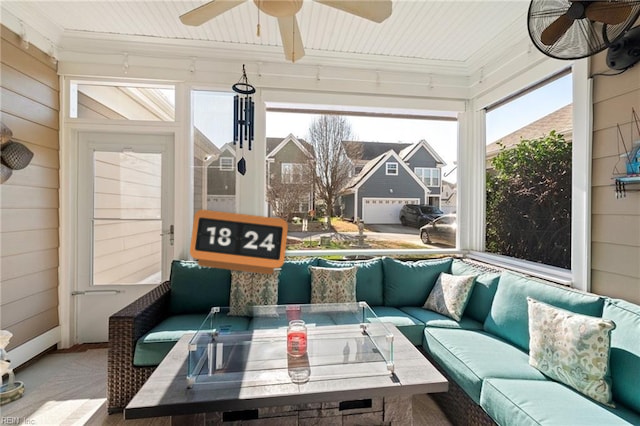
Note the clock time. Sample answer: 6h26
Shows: 18h24
